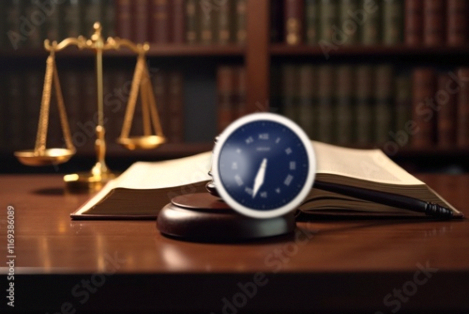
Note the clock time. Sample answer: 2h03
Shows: 6h33
